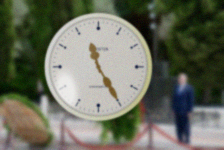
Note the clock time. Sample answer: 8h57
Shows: 11h25
